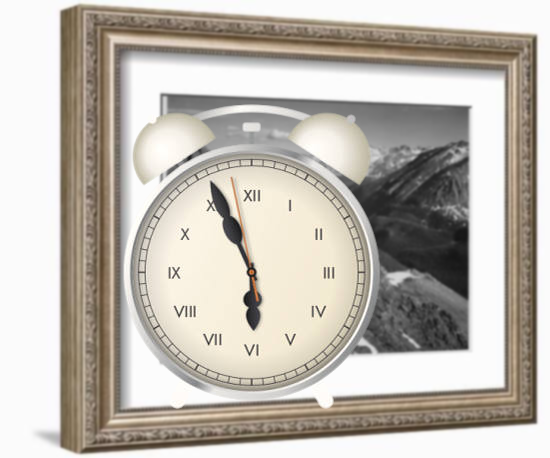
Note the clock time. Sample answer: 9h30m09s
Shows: 5h55m58s
